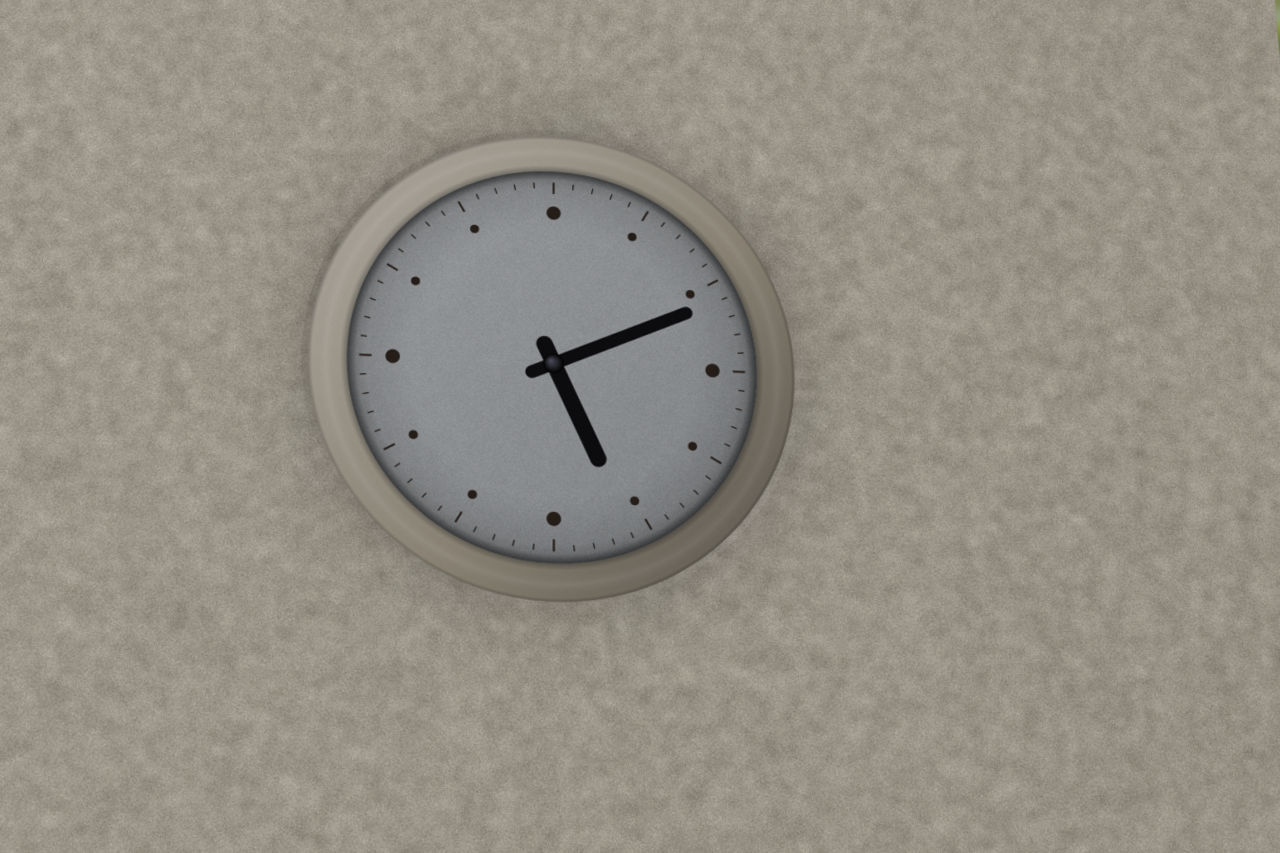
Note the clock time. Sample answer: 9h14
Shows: 5h11
